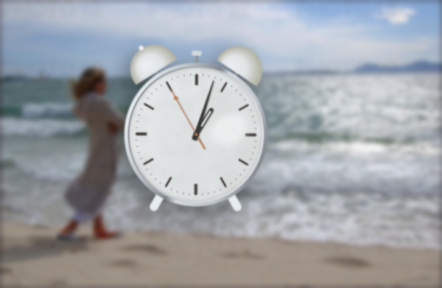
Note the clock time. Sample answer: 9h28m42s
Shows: 1h02m55s
